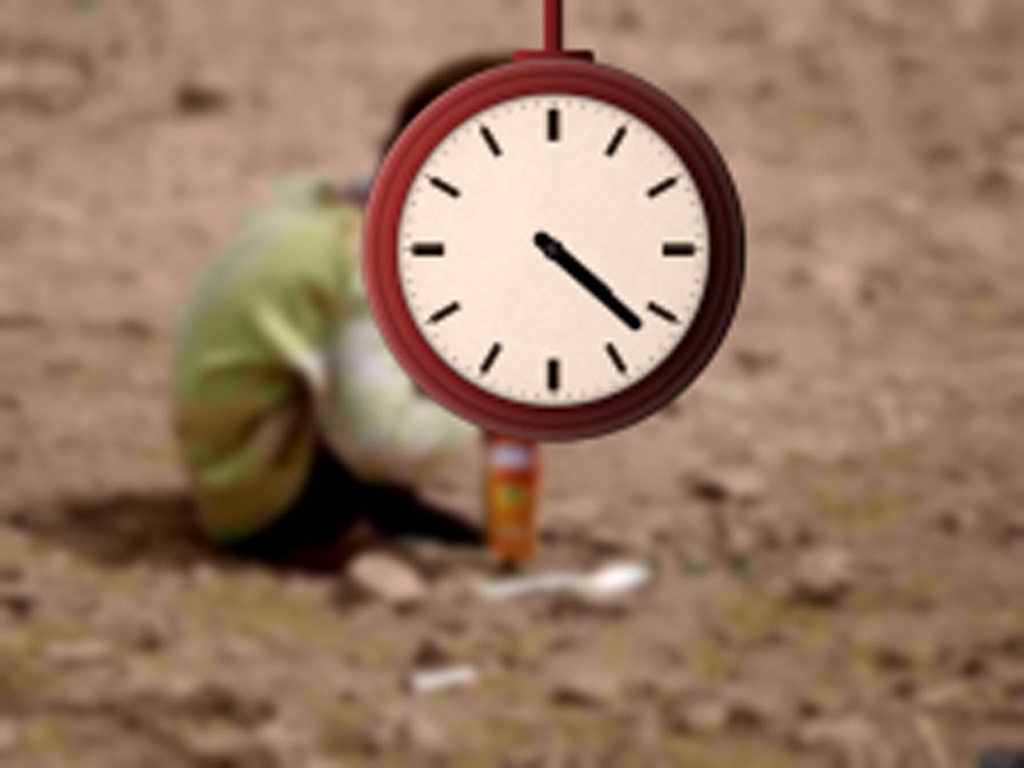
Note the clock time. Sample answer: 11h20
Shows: 4h22
